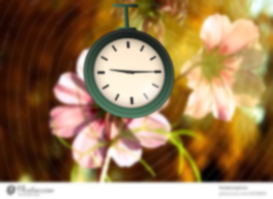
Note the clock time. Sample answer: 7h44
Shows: 9h15
